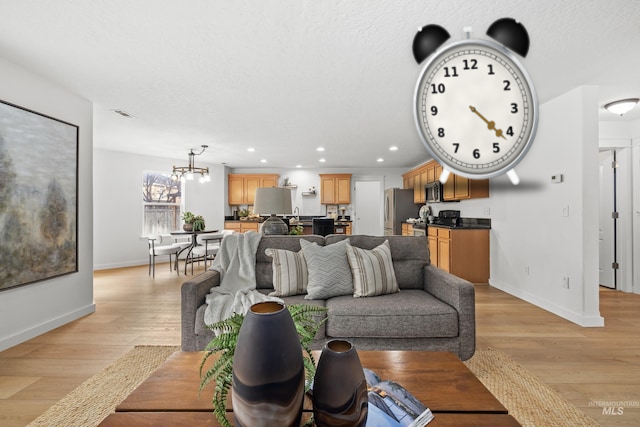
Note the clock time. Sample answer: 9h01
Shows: 4h22
